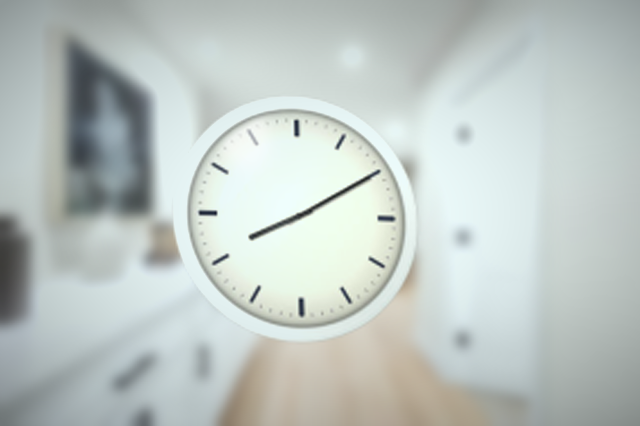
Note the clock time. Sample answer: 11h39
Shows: 8h10
